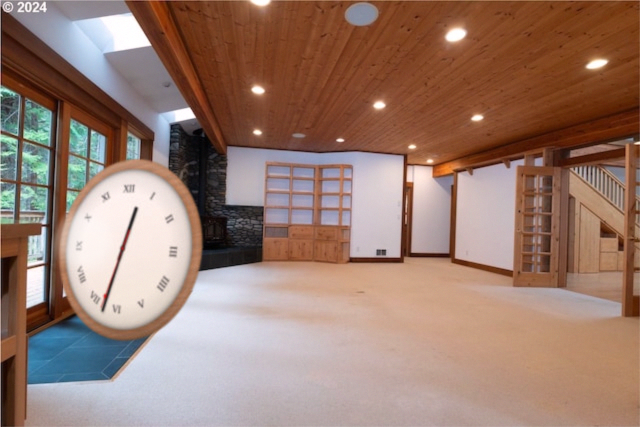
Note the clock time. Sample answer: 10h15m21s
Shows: 12h32m33s
